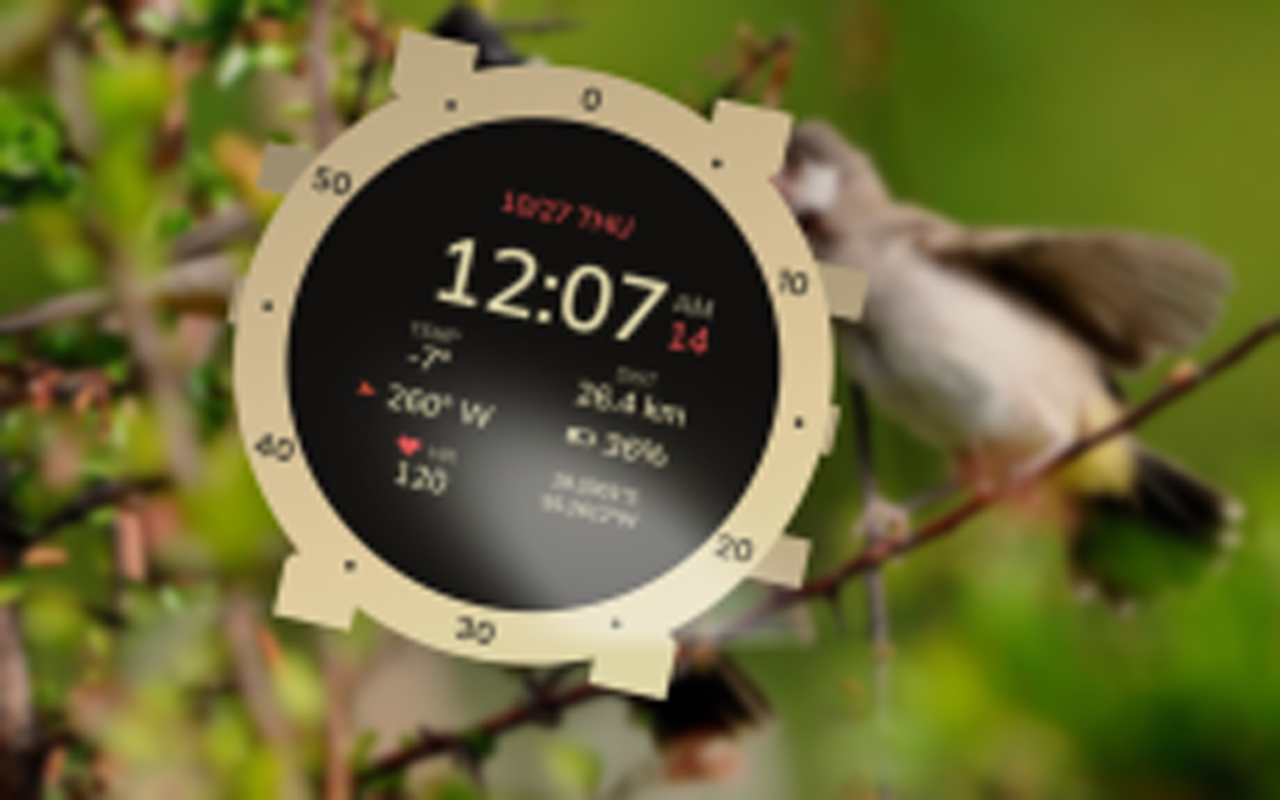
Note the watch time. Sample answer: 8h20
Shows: 12h07
